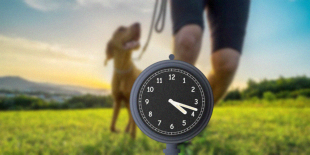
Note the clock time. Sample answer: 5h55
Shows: 4h18
